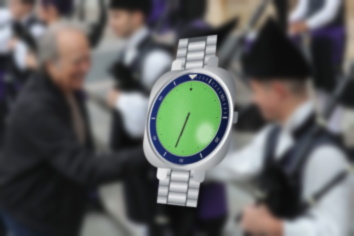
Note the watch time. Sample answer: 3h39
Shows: 6h33
